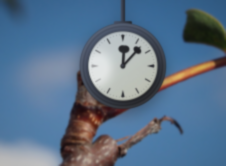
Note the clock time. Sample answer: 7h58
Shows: 12h07
